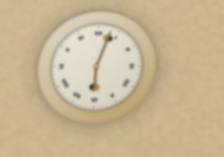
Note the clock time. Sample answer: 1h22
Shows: 6h03
